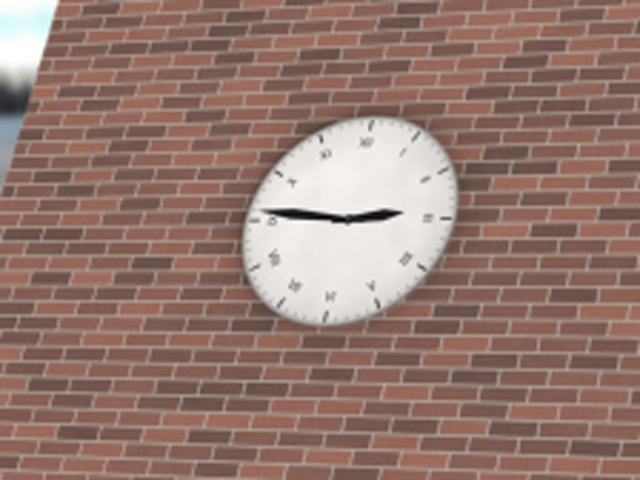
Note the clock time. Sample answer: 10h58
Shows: 2h46
